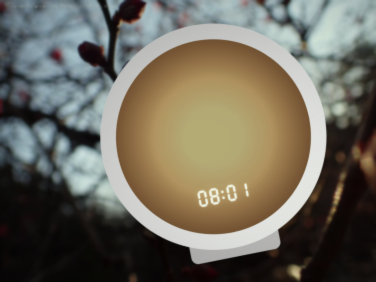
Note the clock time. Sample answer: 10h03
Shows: 8h01
